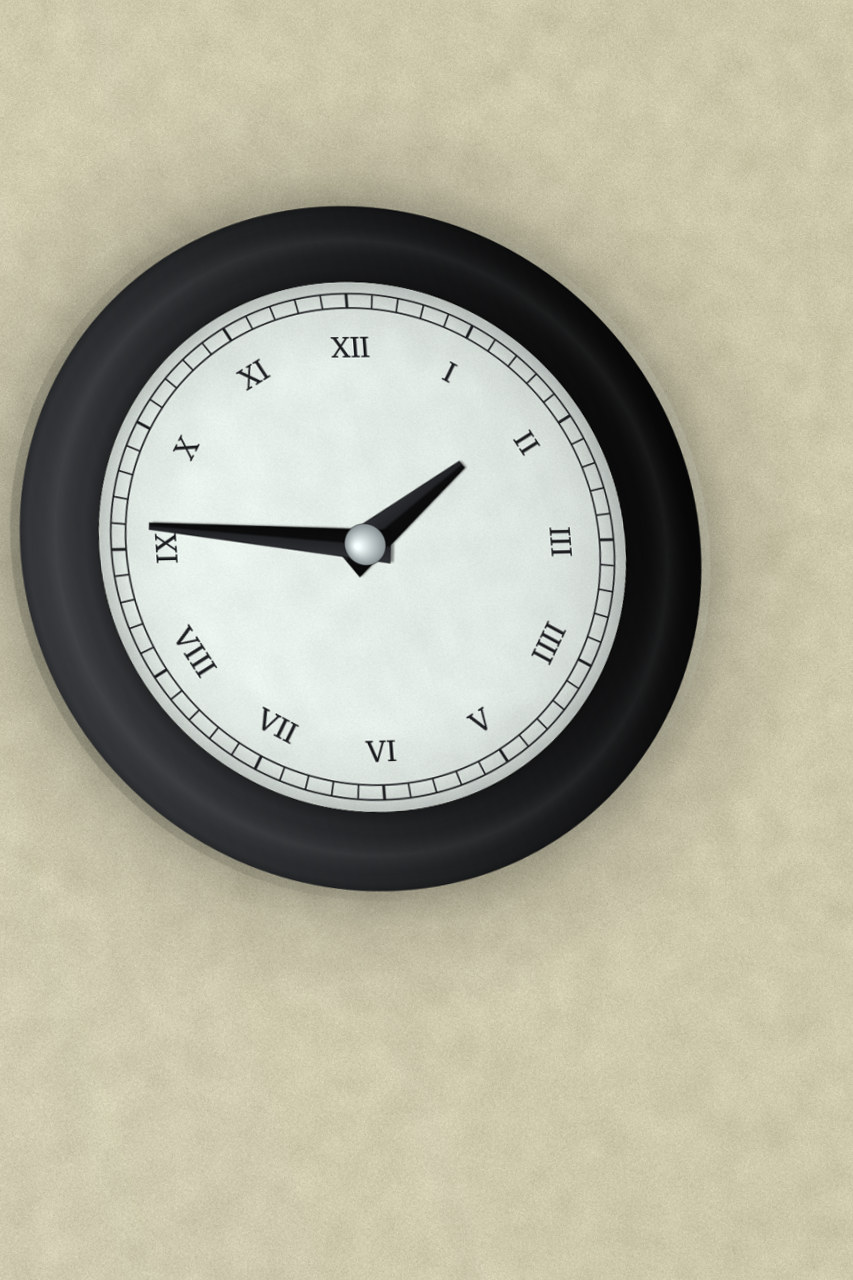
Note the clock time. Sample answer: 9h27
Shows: 1h46
